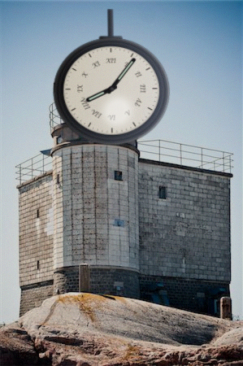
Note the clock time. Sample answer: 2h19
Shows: 8h06
